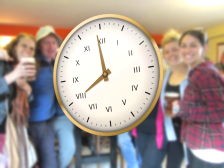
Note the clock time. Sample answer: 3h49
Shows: 7h59
